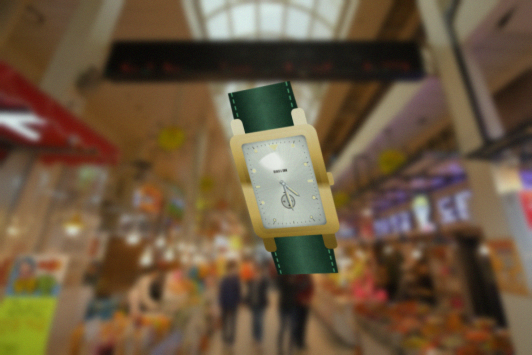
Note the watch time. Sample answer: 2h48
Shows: 4h29
